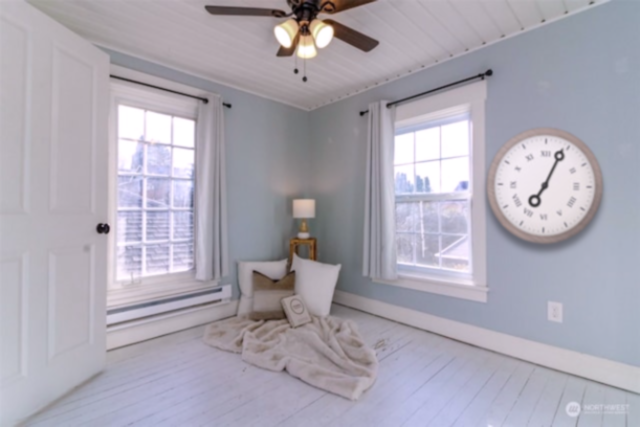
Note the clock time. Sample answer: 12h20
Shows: 7h04
